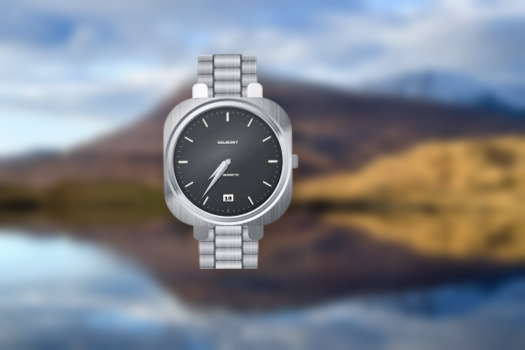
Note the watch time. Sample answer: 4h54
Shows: 7h36
